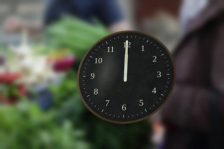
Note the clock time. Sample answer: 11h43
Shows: 12h00
